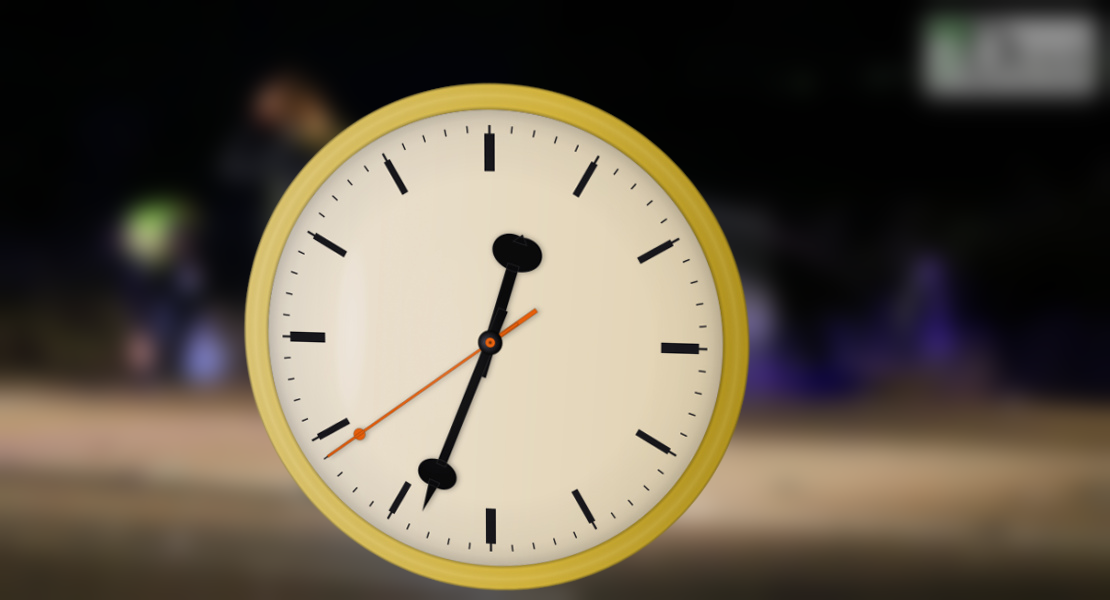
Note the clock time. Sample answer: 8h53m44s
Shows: 12h33m39s
